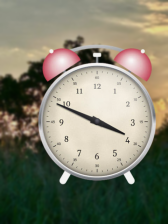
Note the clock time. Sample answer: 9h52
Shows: 3h49
